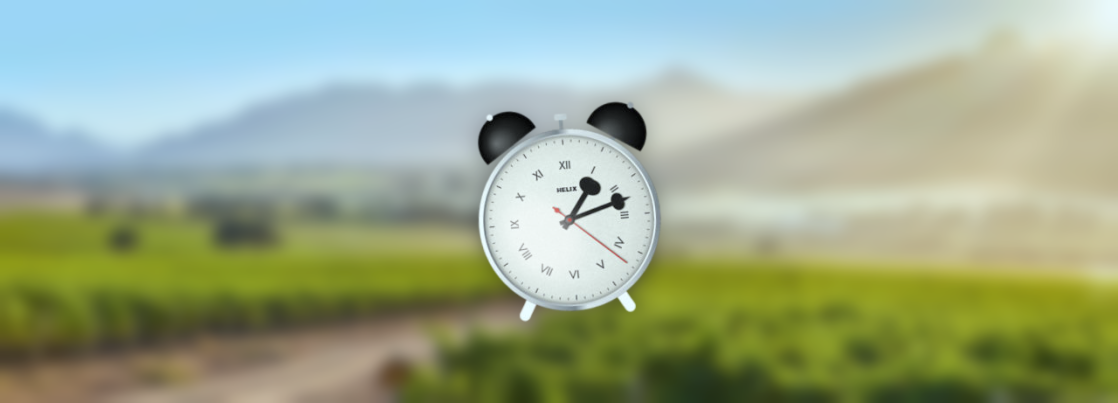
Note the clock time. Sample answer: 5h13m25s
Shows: 1h12m22s
